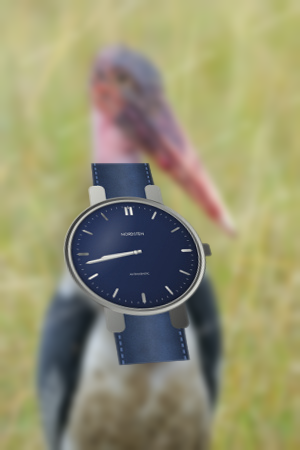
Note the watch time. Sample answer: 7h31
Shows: 8h43
